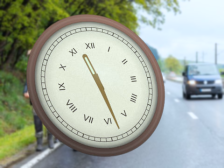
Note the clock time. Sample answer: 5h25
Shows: 11h28
